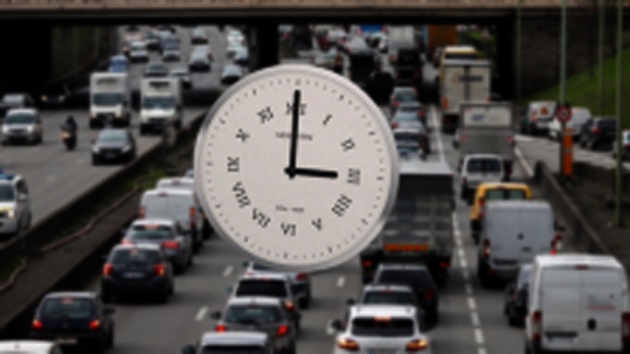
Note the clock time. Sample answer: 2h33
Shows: 3h00
